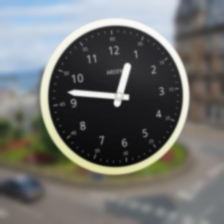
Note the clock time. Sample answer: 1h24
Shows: 12h47
